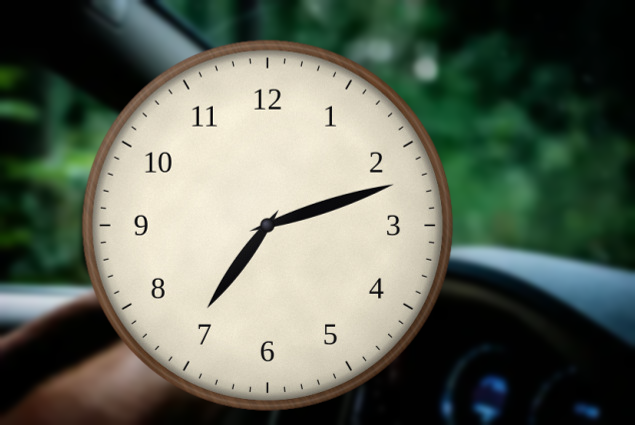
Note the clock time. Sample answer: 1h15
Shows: 7h12
